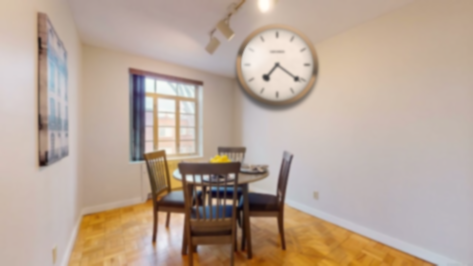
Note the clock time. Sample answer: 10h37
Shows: 7h21
